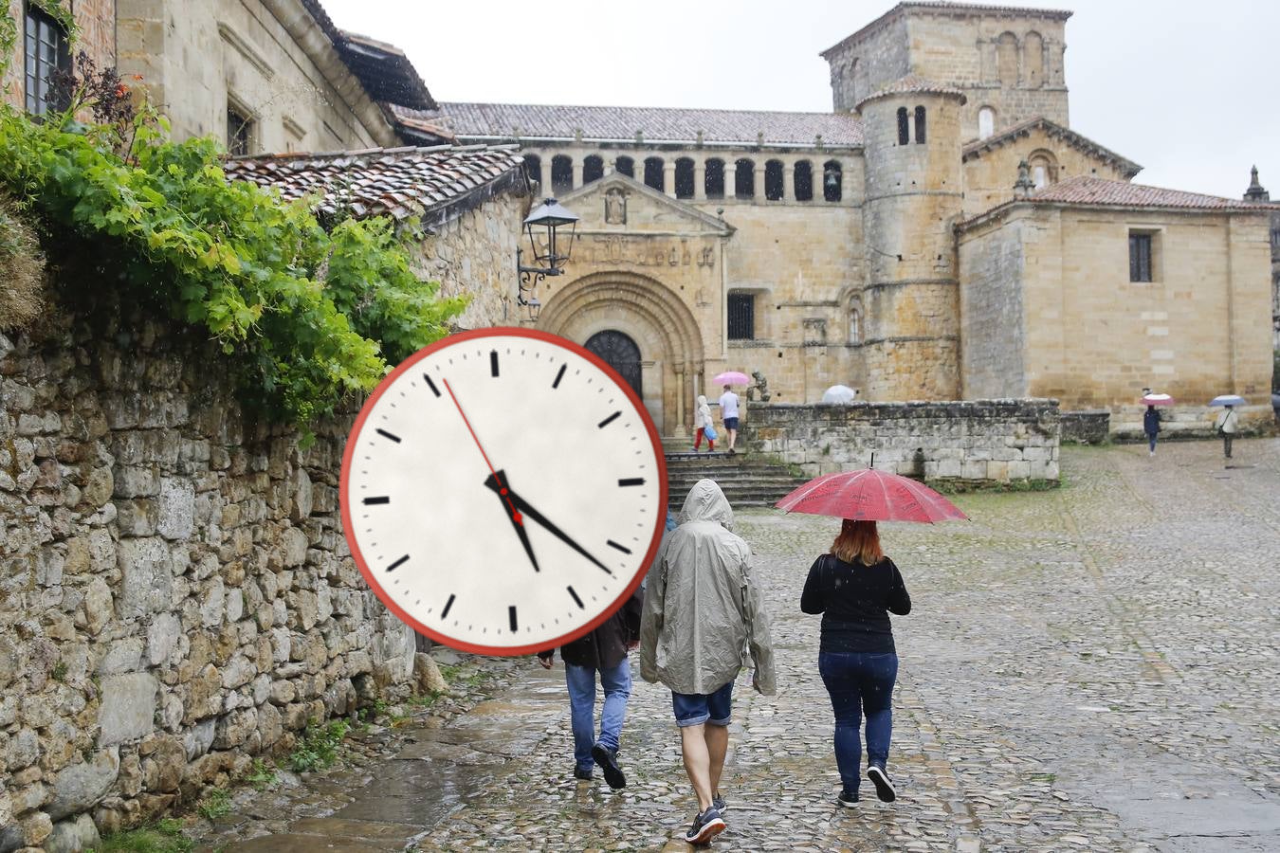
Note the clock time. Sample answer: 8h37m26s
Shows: 5h21m56s
